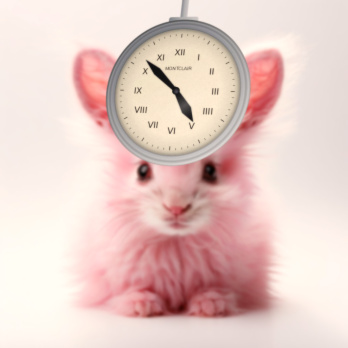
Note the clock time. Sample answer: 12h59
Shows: 4h52
